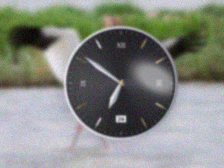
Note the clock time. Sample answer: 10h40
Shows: 6h51
